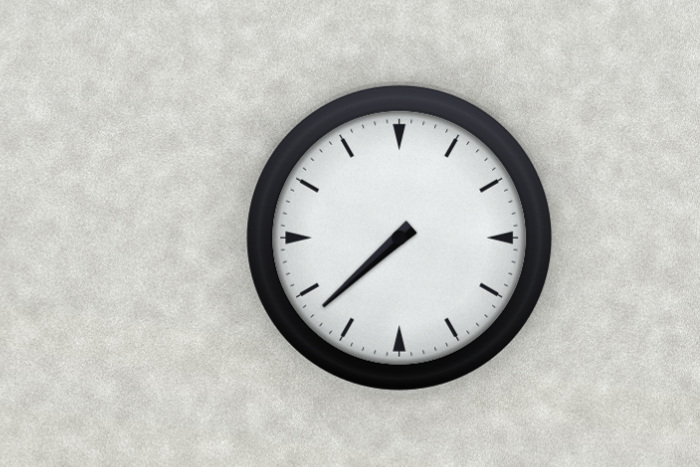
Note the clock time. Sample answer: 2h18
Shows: 7h38
